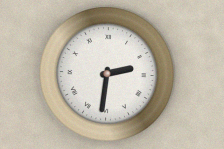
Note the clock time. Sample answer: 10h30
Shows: 2h31
